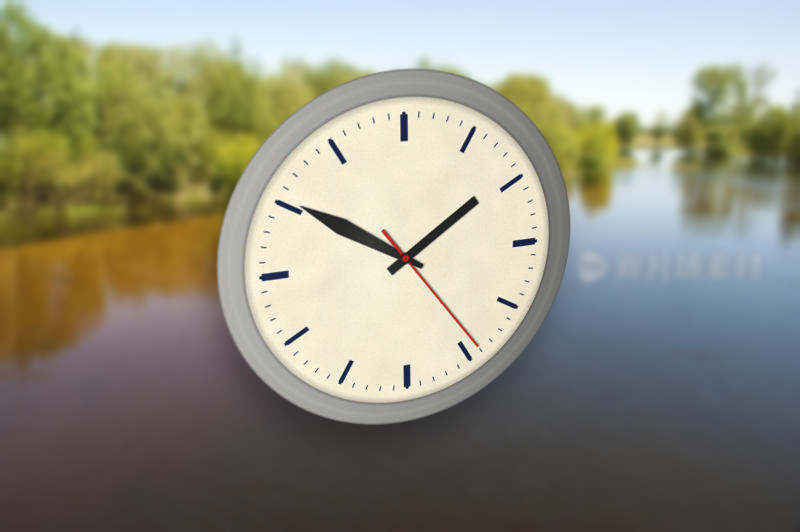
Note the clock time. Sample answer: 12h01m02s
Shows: 1h50m24s
